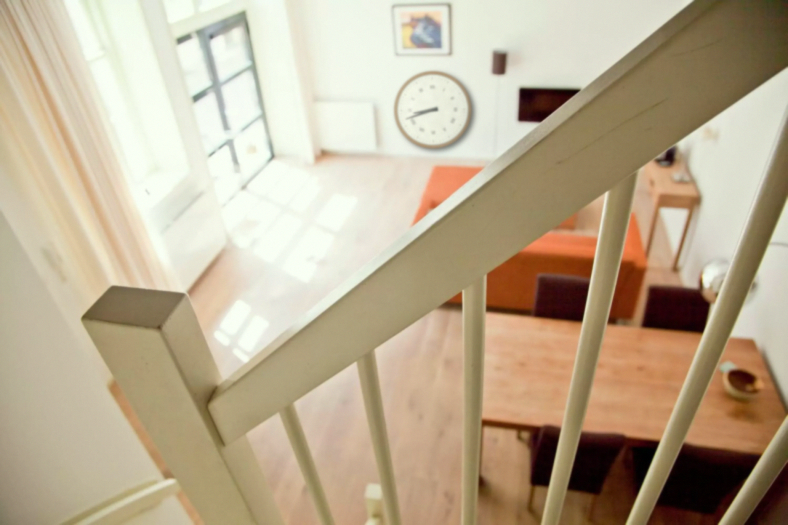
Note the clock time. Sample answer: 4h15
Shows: 8h42
